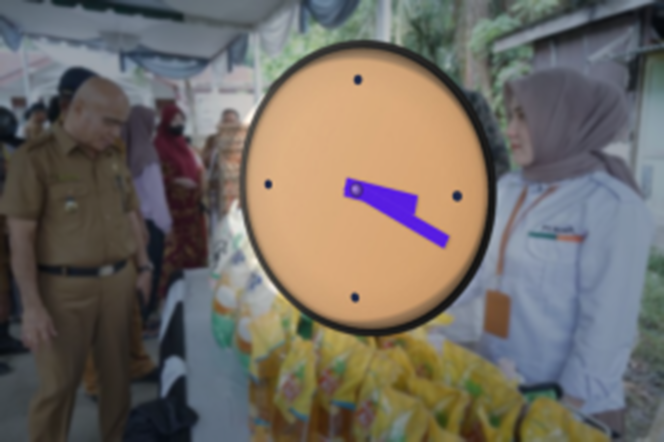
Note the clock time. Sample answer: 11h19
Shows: 3h19
